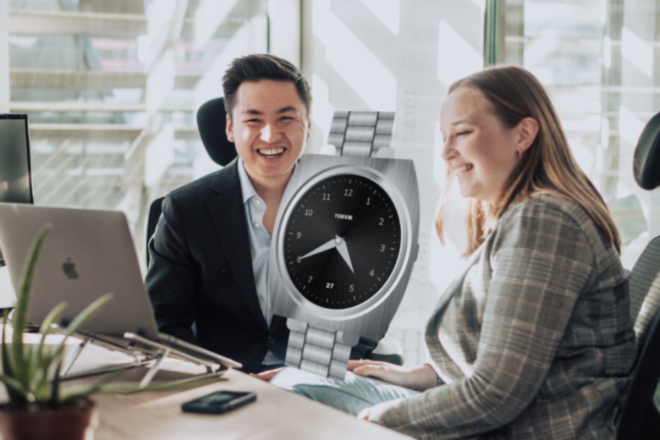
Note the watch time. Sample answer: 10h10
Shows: 4h40
